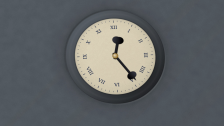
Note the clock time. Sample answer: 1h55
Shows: 12h24
